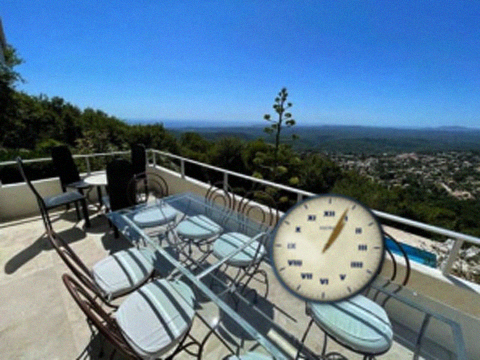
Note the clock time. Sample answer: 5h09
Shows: 1h04
